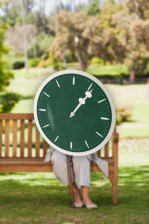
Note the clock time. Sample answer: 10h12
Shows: 1h06
